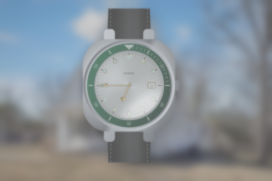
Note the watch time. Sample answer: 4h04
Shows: 6h45
